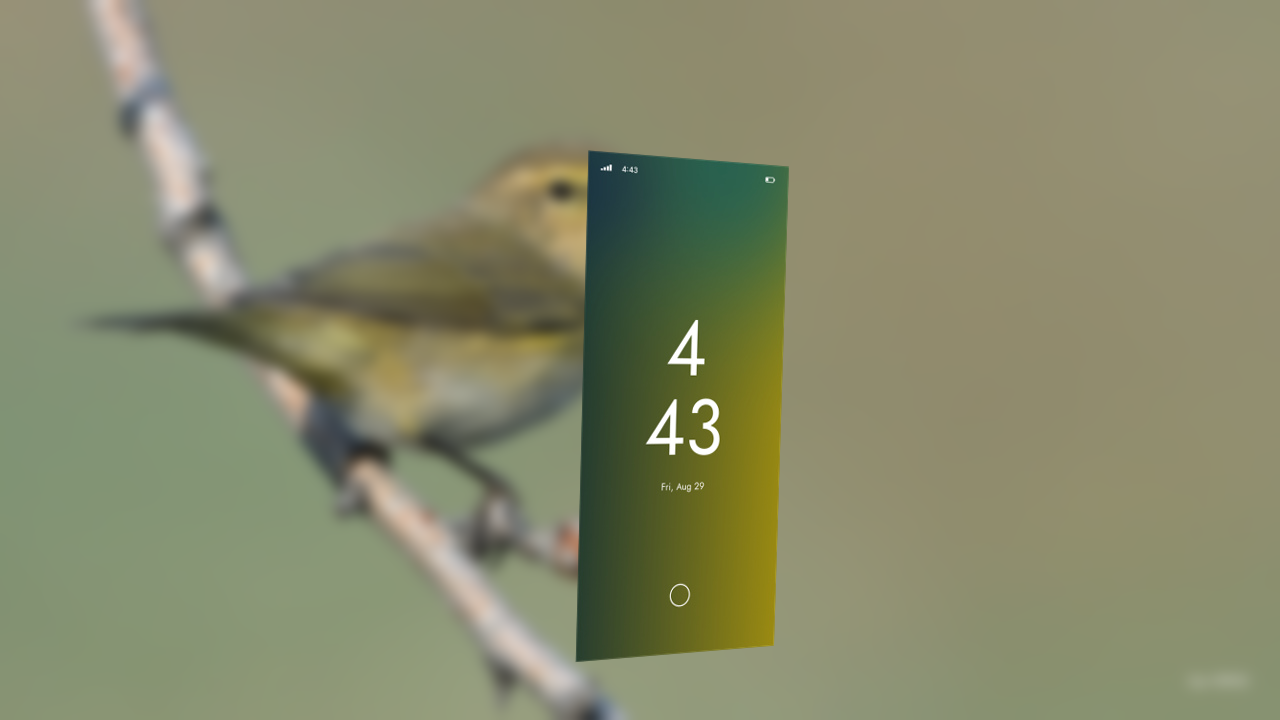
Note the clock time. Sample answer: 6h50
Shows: 4h43
